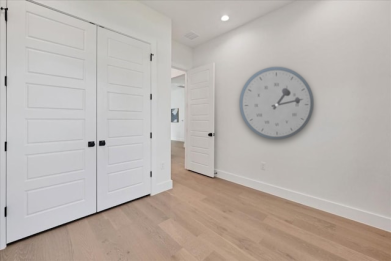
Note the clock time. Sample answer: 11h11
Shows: 1h13
